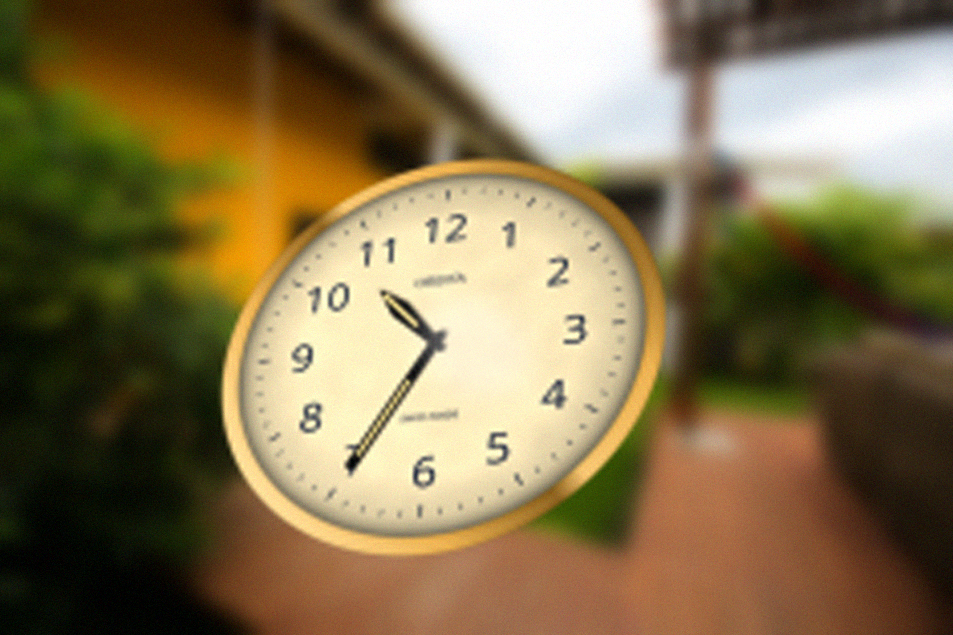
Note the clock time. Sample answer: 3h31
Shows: 10h35
